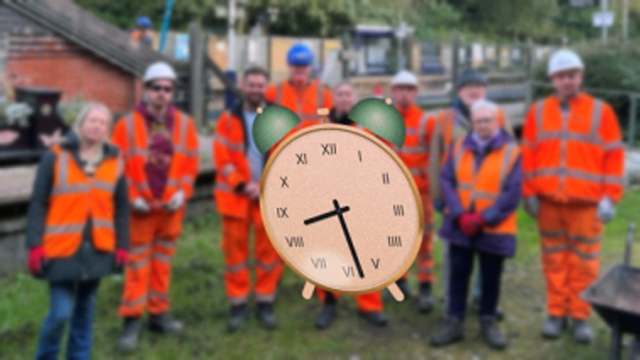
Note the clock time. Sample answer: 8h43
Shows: 8h28
